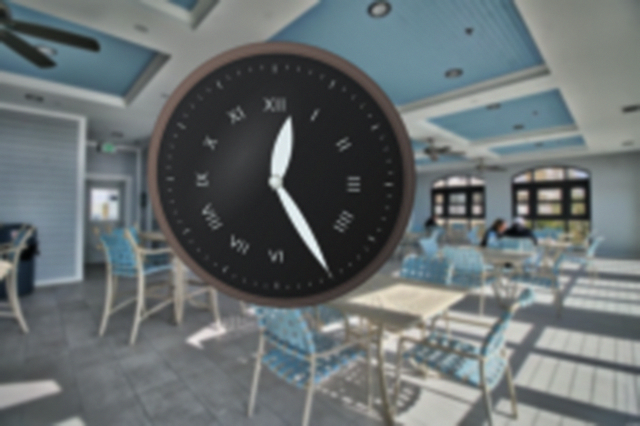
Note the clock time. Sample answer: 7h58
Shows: 12h25
